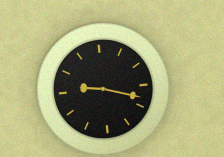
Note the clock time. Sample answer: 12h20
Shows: 9h18
